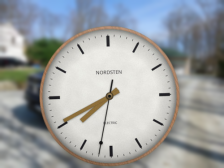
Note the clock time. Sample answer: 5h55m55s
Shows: 7h40m32s
